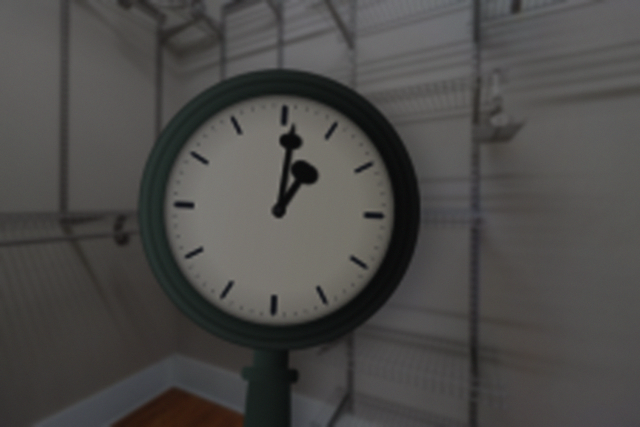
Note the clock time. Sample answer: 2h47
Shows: 1h01
